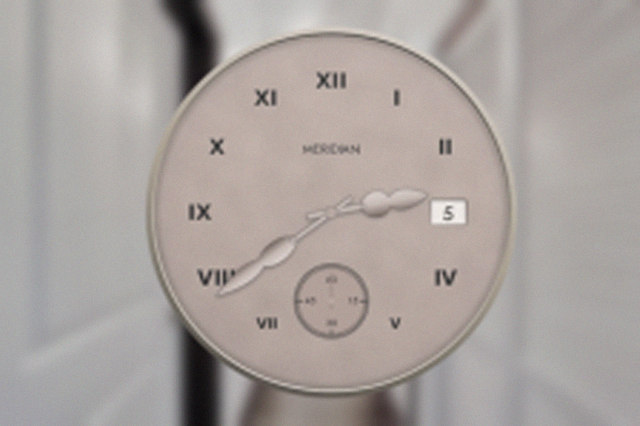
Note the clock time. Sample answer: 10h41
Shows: 2h39
